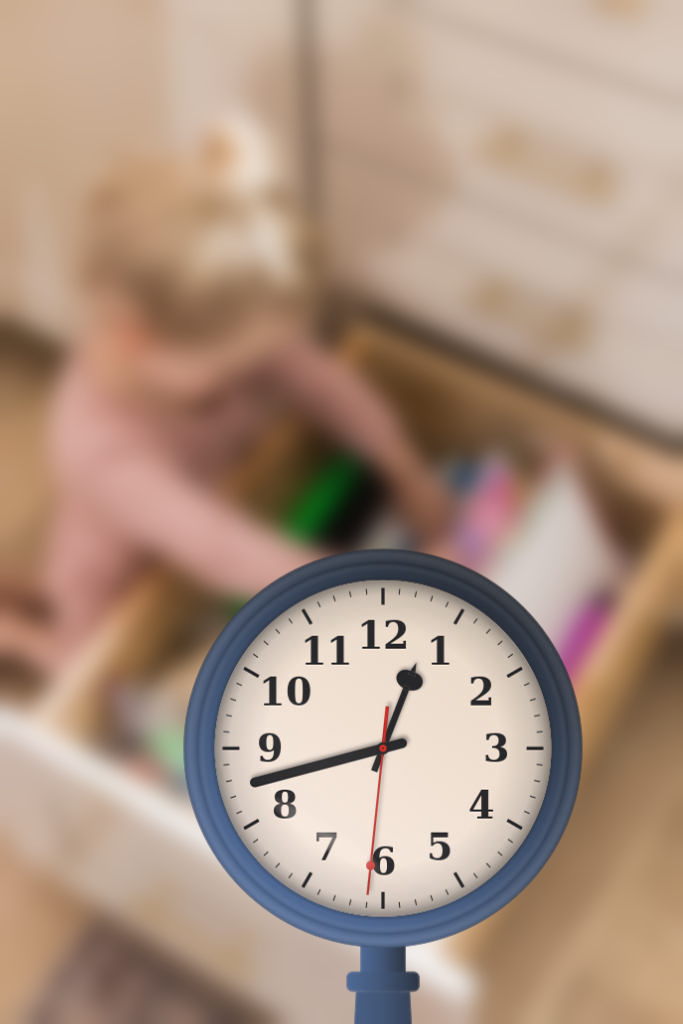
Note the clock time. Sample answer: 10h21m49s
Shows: 12h42m31s
